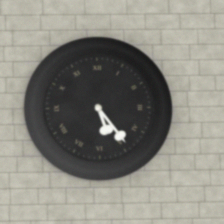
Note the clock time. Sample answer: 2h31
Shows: 5h24
